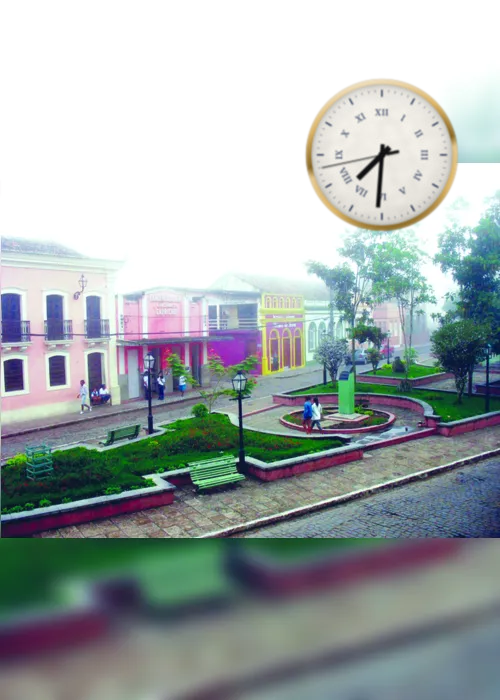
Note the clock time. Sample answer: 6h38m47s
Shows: 7h30m43s
